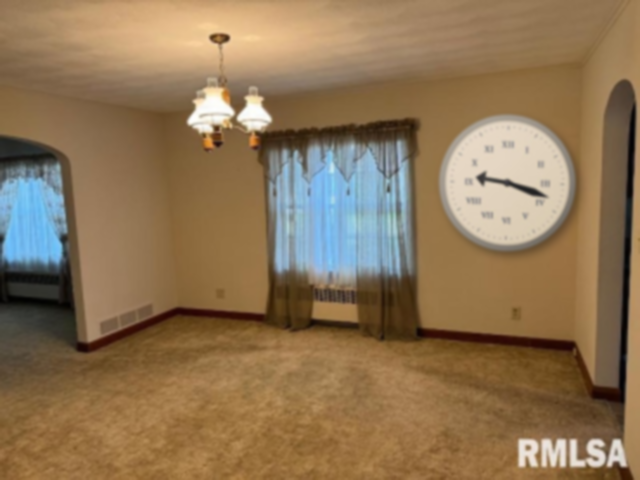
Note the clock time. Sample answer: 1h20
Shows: 9h18
